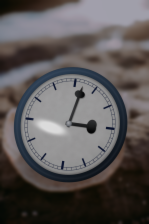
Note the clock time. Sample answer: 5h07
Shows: 3h02
